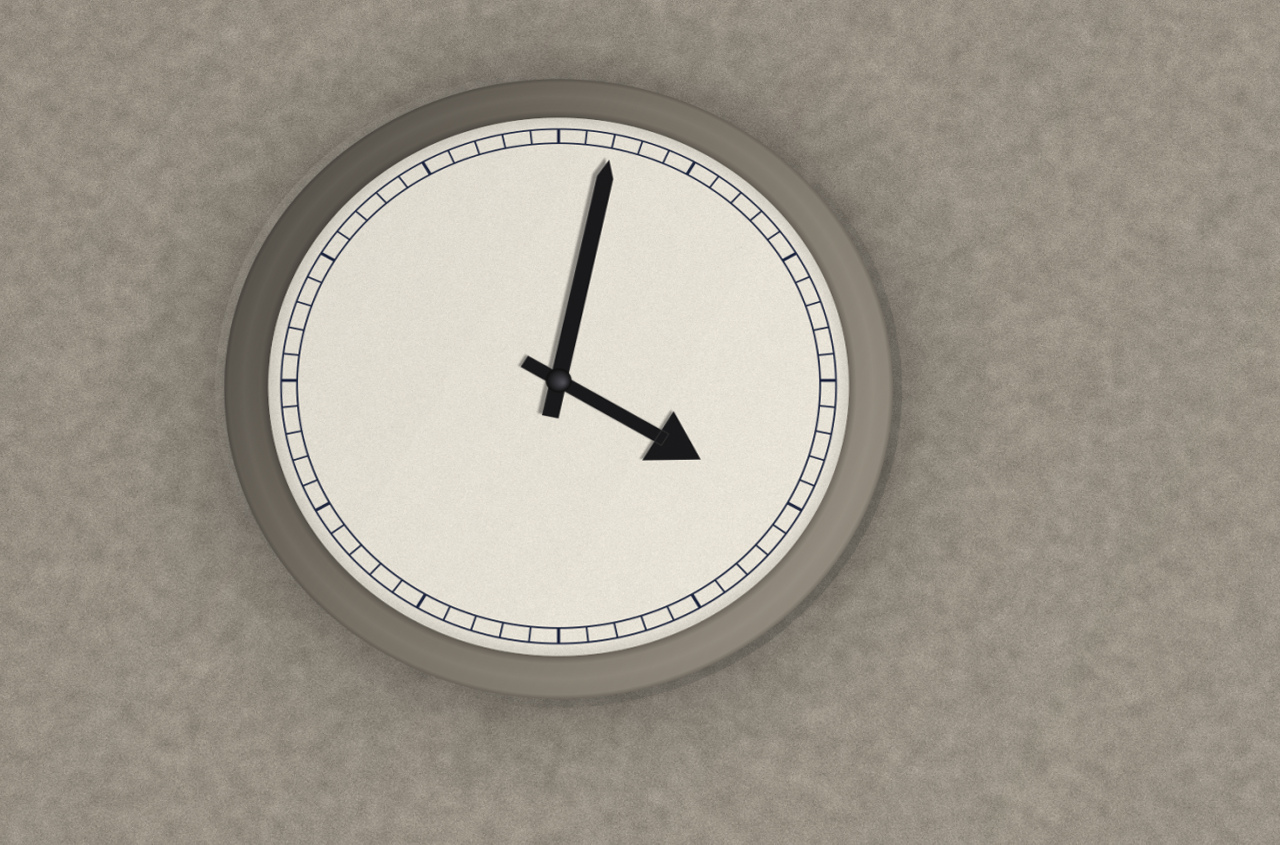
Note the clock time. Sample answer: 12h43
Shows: 4h02
